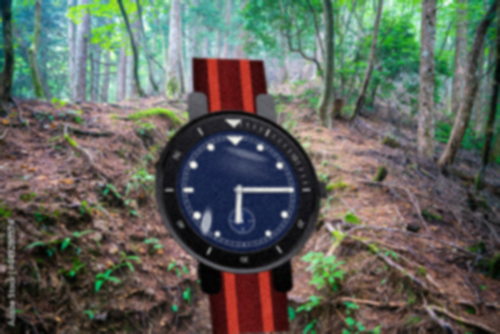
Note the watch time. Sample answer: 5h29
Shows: 6h15
